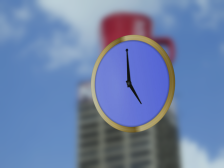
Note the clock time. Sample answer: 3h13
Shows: 5h00
